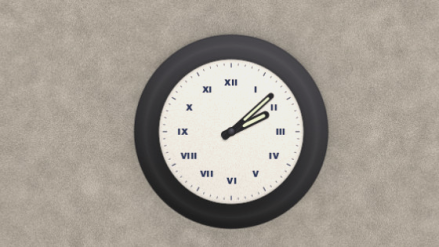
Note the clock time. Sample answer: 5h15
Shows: 2h08
